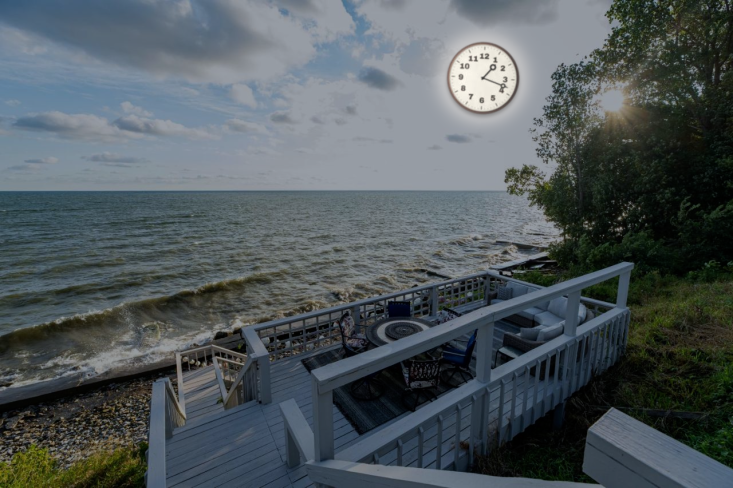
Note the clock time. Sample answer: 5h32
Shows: 1h18
